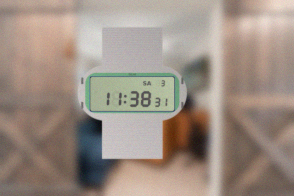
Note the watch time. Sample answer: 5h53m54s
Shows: 11h38m31s
